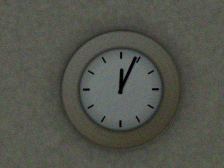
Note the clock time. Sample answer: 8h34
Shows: 12h04
